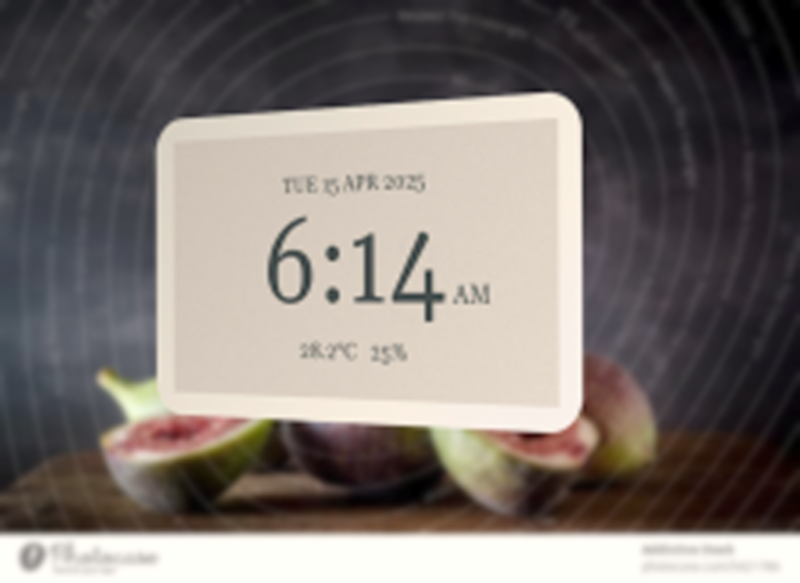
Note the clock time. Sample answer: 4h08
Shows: 6h14
